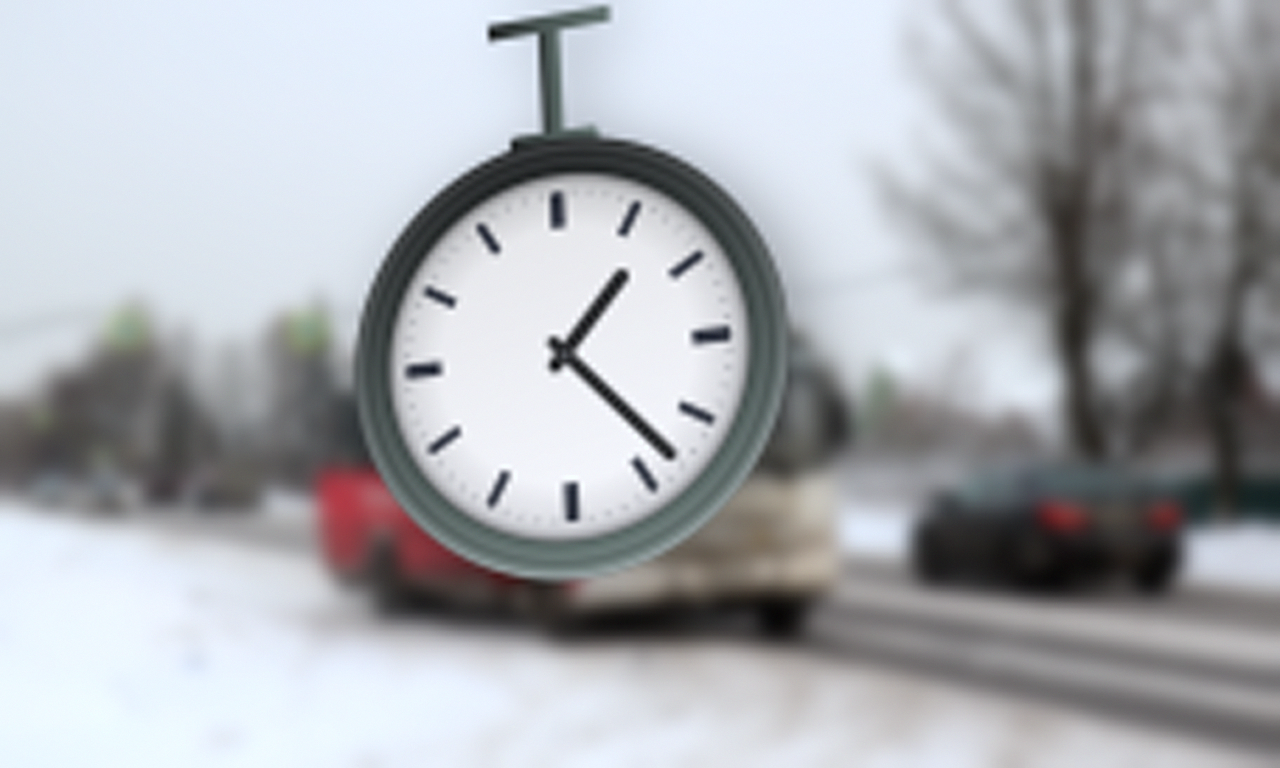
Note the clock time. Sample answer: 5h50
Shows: 1h23
